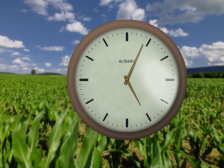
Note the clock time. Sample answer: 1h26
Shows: 5h04
